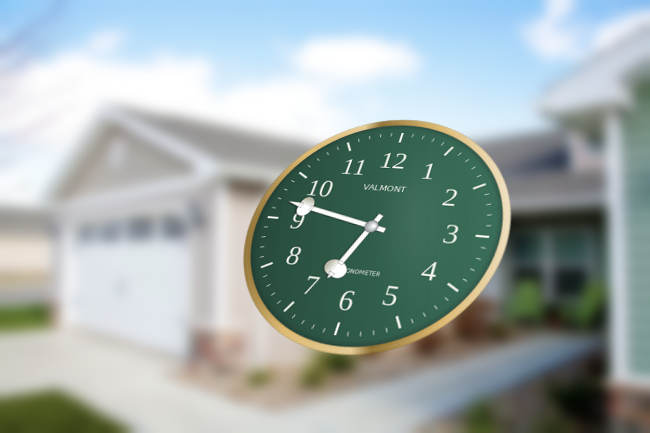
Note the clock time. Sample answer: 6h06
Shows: 6h47
